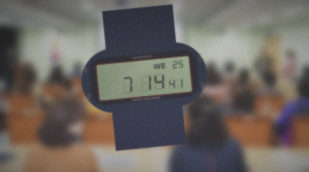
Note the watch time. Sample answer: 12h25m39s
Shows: 7h14m41s
